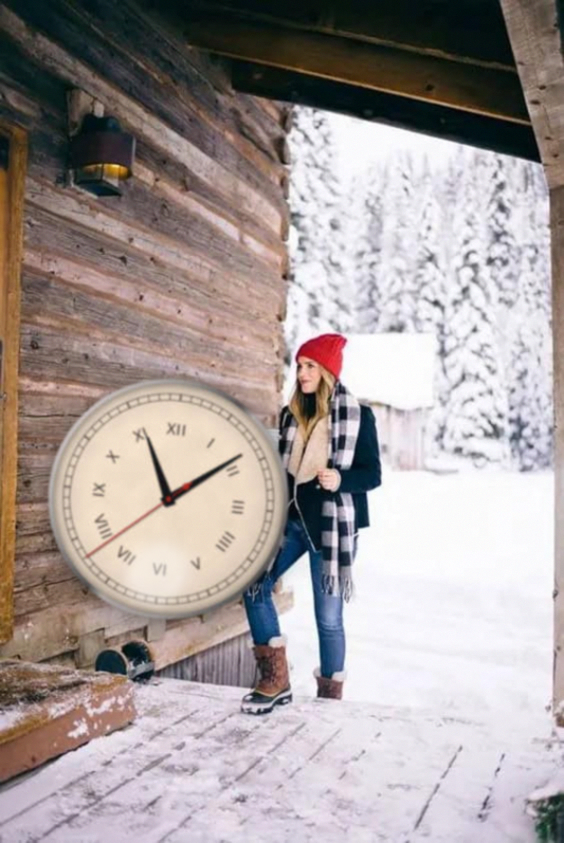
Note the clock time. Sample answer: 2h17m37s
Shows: 11h08m38s
